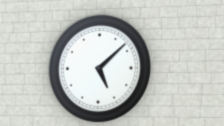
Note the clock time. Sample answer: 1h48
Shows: 5h08
